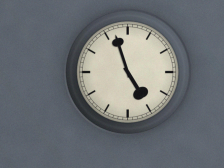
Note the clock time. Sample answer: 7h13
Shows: 4h57
